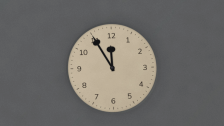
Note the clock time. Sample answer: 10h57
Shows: 11h55
